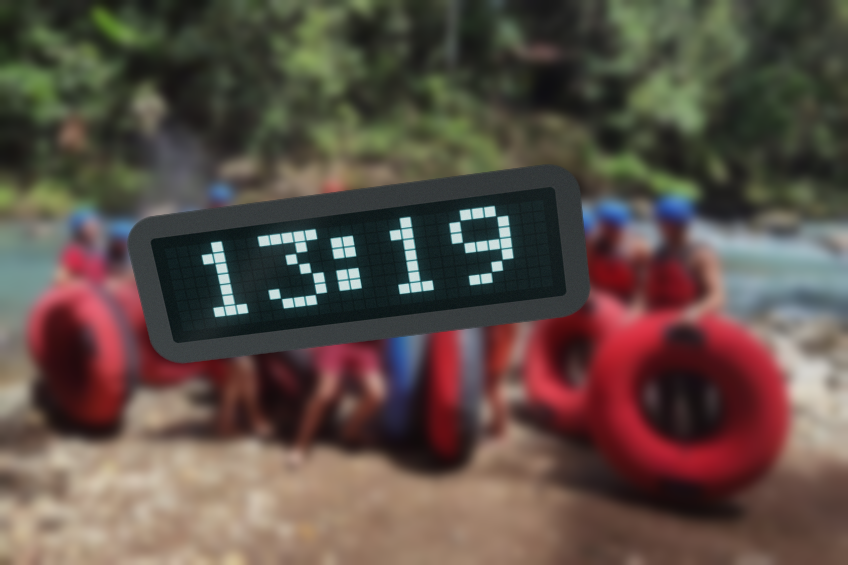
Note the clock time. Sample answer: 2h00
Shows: 13h19
